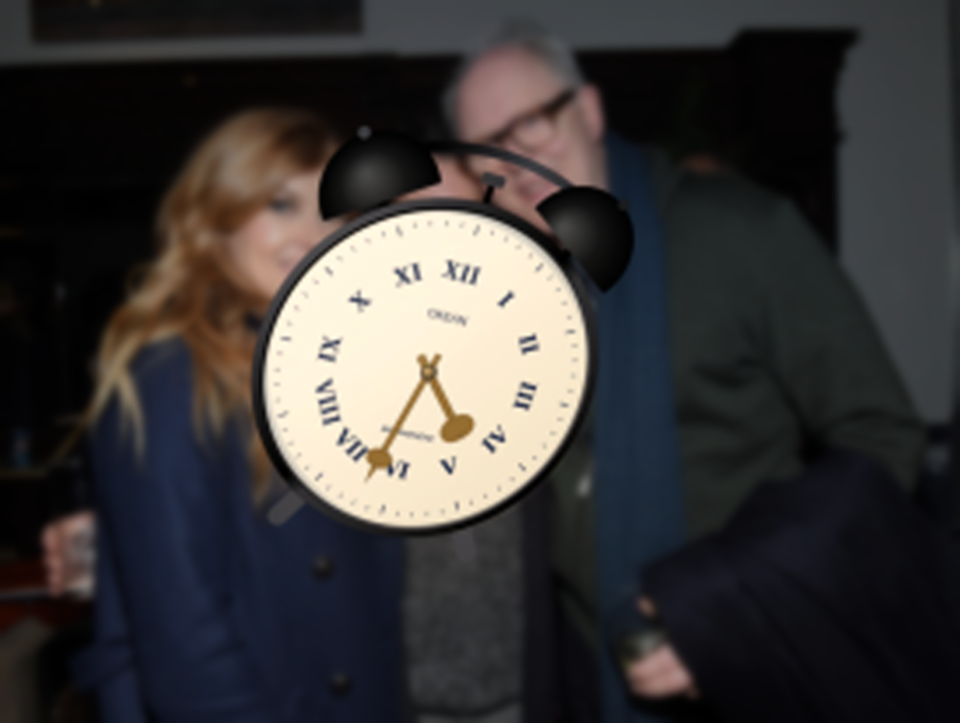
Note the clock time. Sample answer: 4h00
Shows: 4h32
